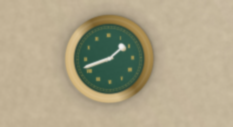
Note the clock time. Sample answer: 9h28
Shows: 1h42
